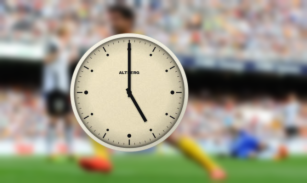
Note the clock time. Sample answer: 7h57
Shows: 5h00
